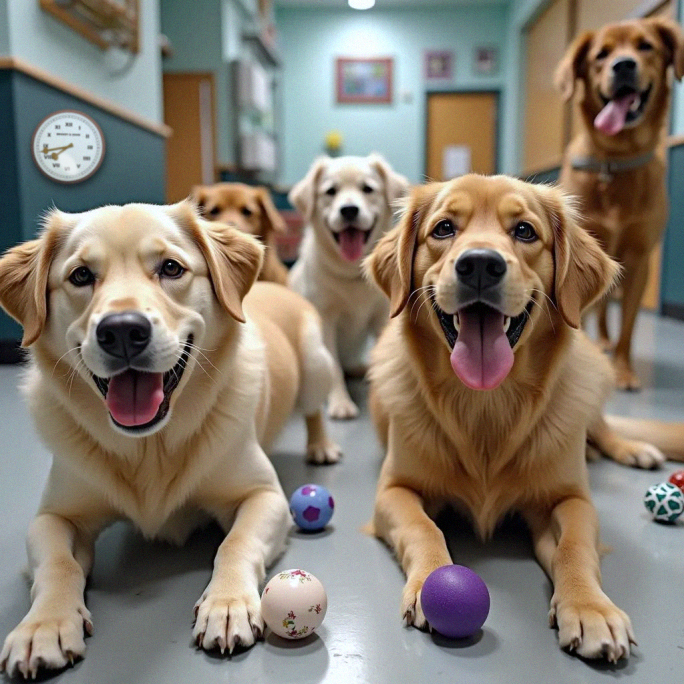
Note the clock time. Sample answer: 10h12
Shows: 7h43
